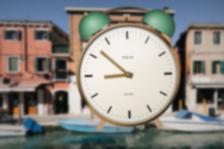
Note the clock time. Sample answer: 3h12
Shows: 8h52
